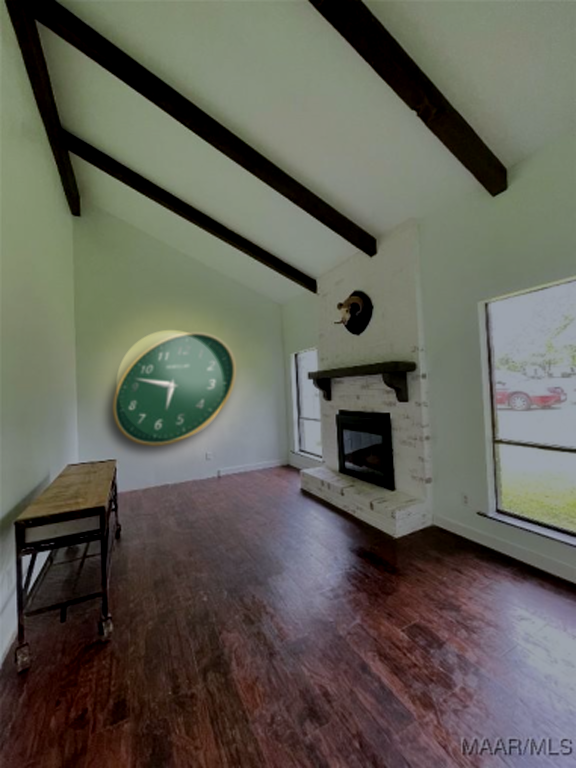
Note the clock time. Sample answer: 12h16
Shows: 5h47
